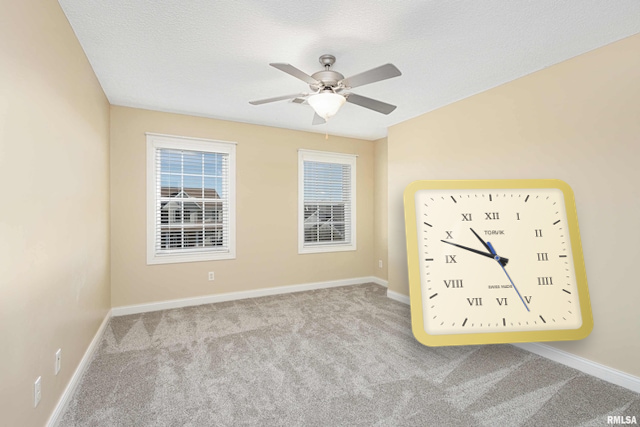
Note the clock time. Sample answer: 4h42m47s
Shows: 10h48m26s
